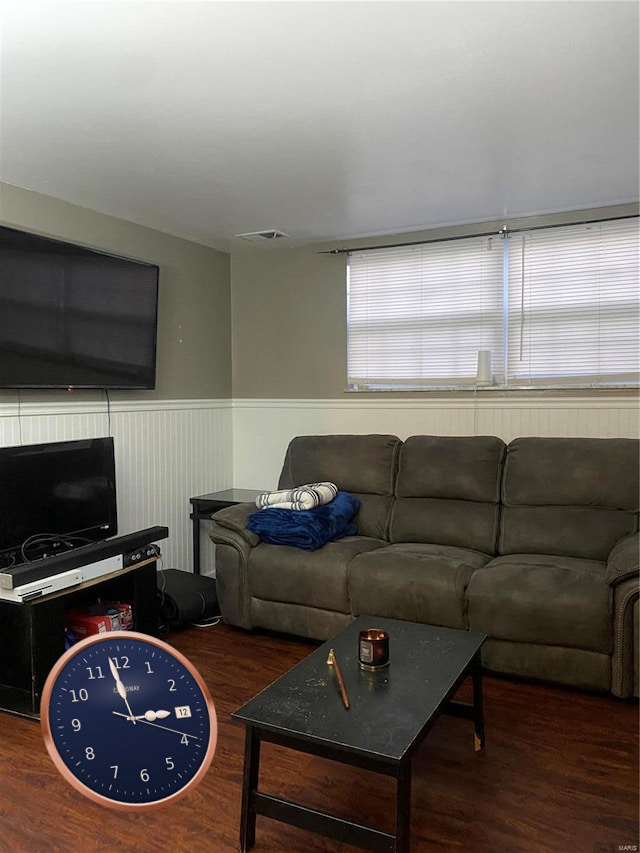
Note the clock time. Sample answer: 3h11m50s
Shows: 2h58m19s
